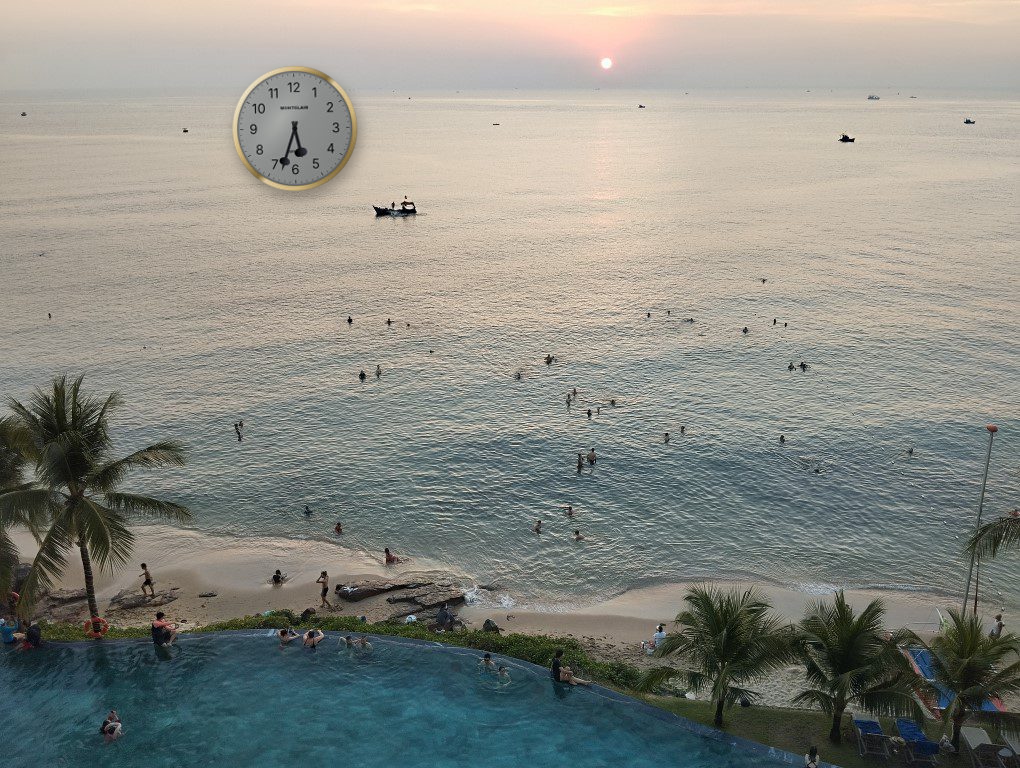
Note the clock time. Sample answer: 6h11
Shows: 5h33
